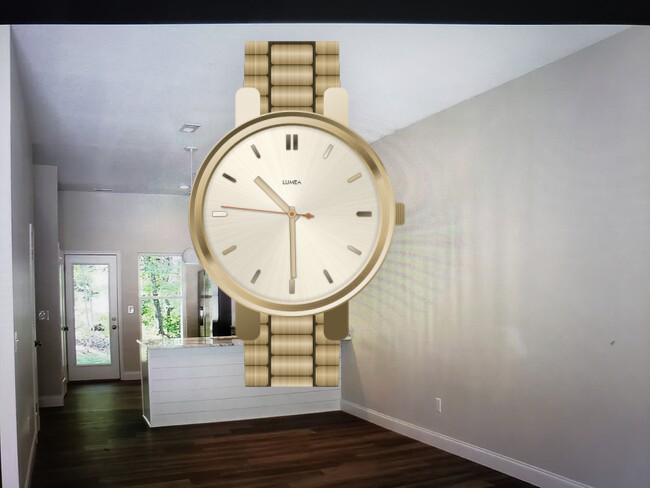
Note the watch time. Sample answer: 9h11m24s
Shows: 10h29m46s
